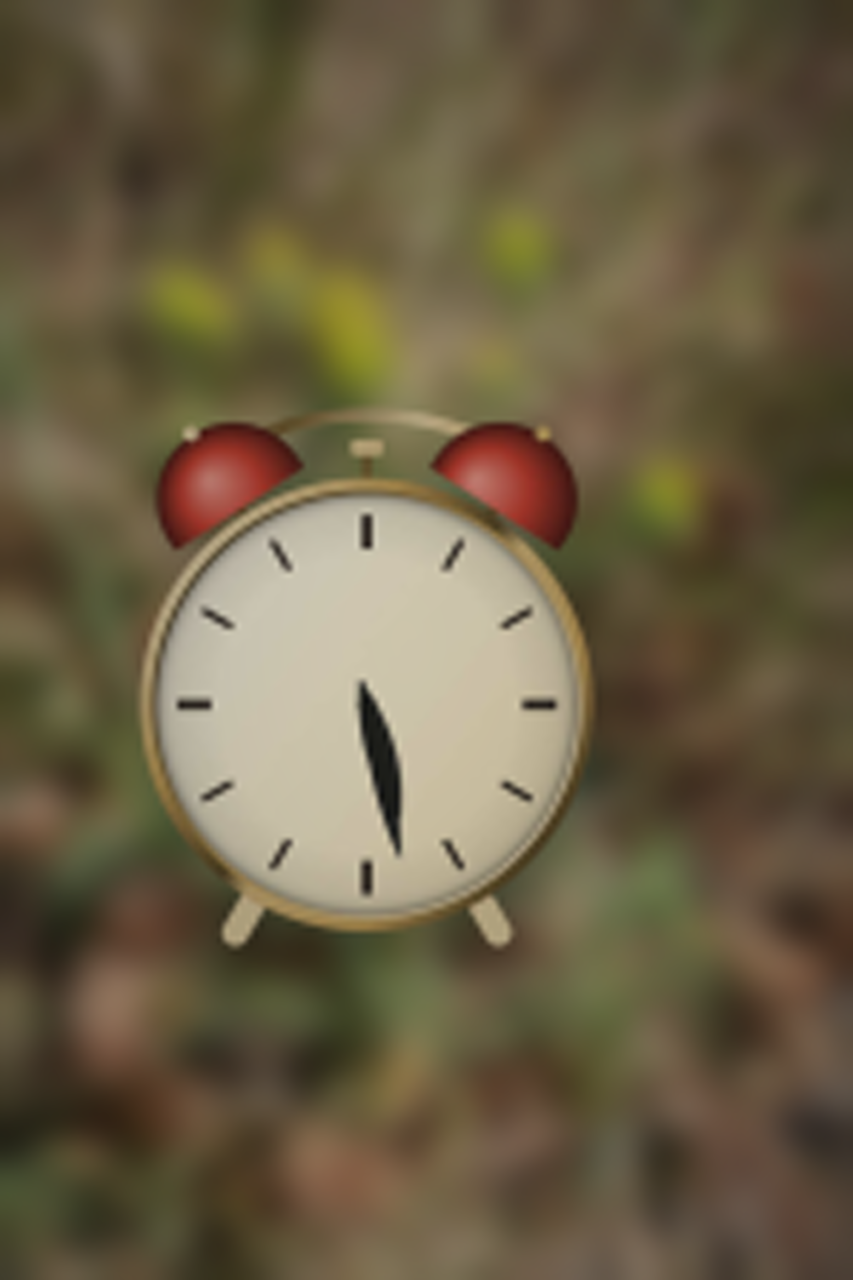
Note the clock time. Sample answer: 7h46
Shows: 5h28
